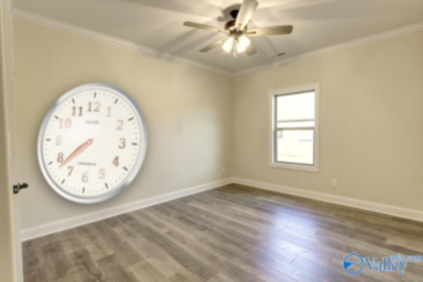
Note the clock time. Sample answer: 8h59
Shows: 7h38
